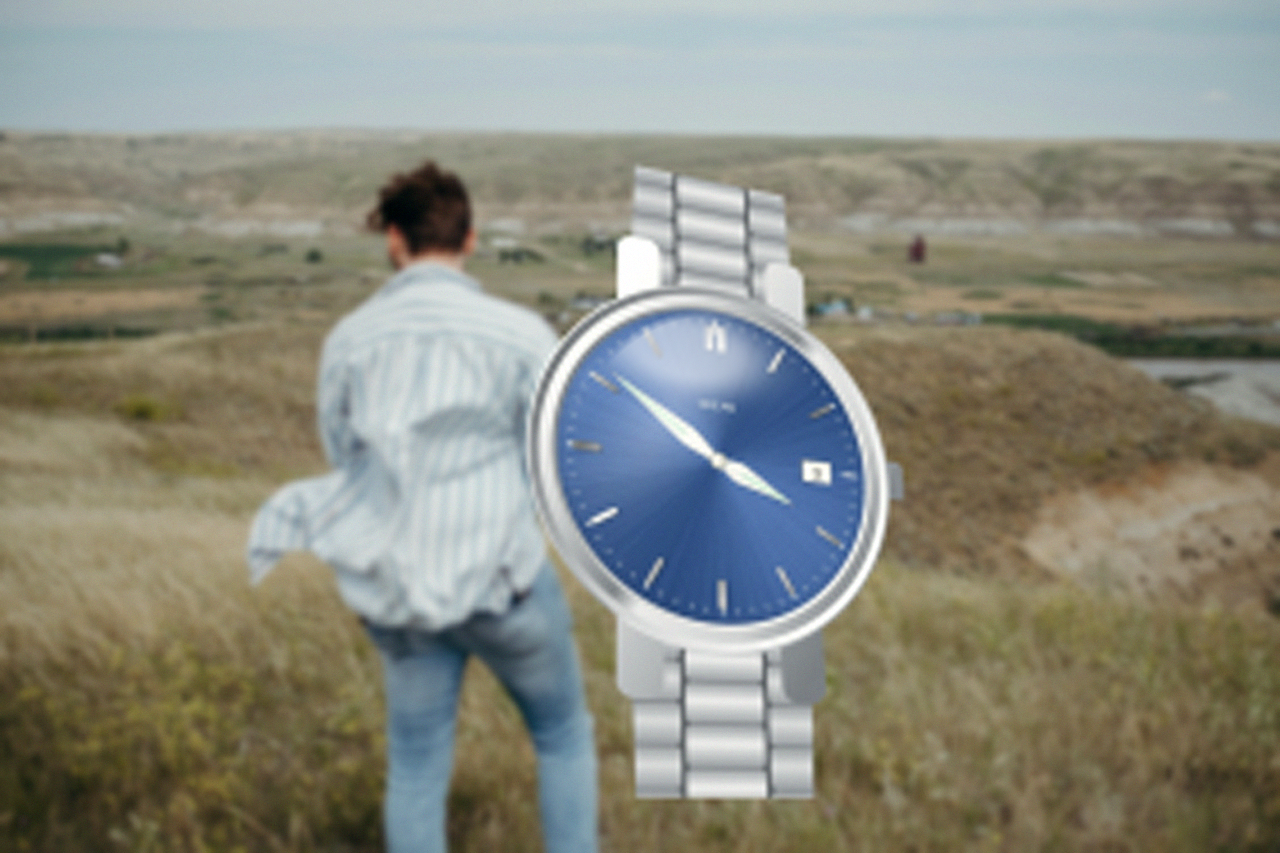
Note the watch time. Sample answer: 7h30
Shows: 3h51
